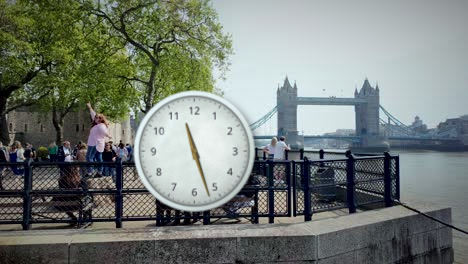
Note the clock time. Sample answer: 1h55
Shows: 11h27
